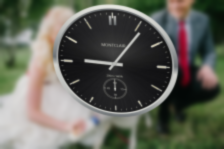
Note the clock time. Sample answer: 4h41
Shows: 9h06
